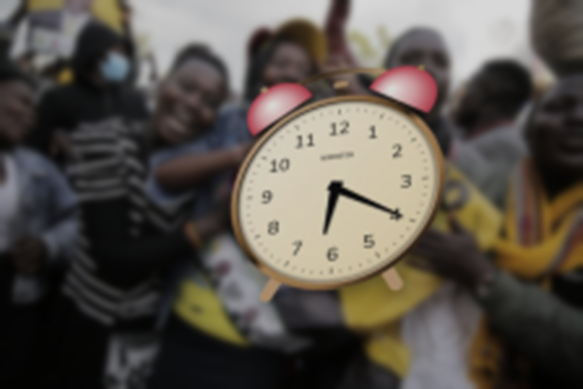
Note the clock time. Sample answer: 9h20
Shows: 6h20
